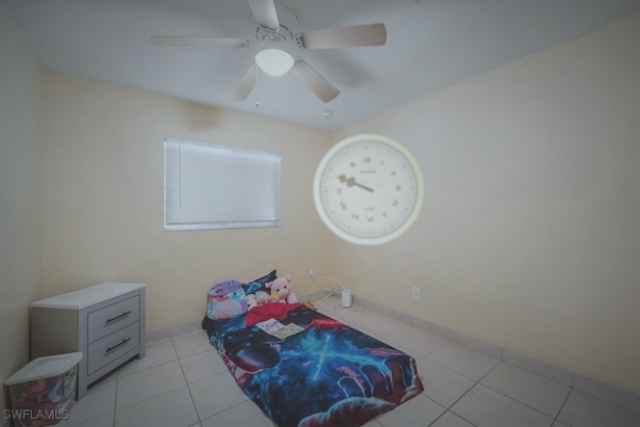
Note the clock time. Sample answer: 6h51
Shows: 9h49
